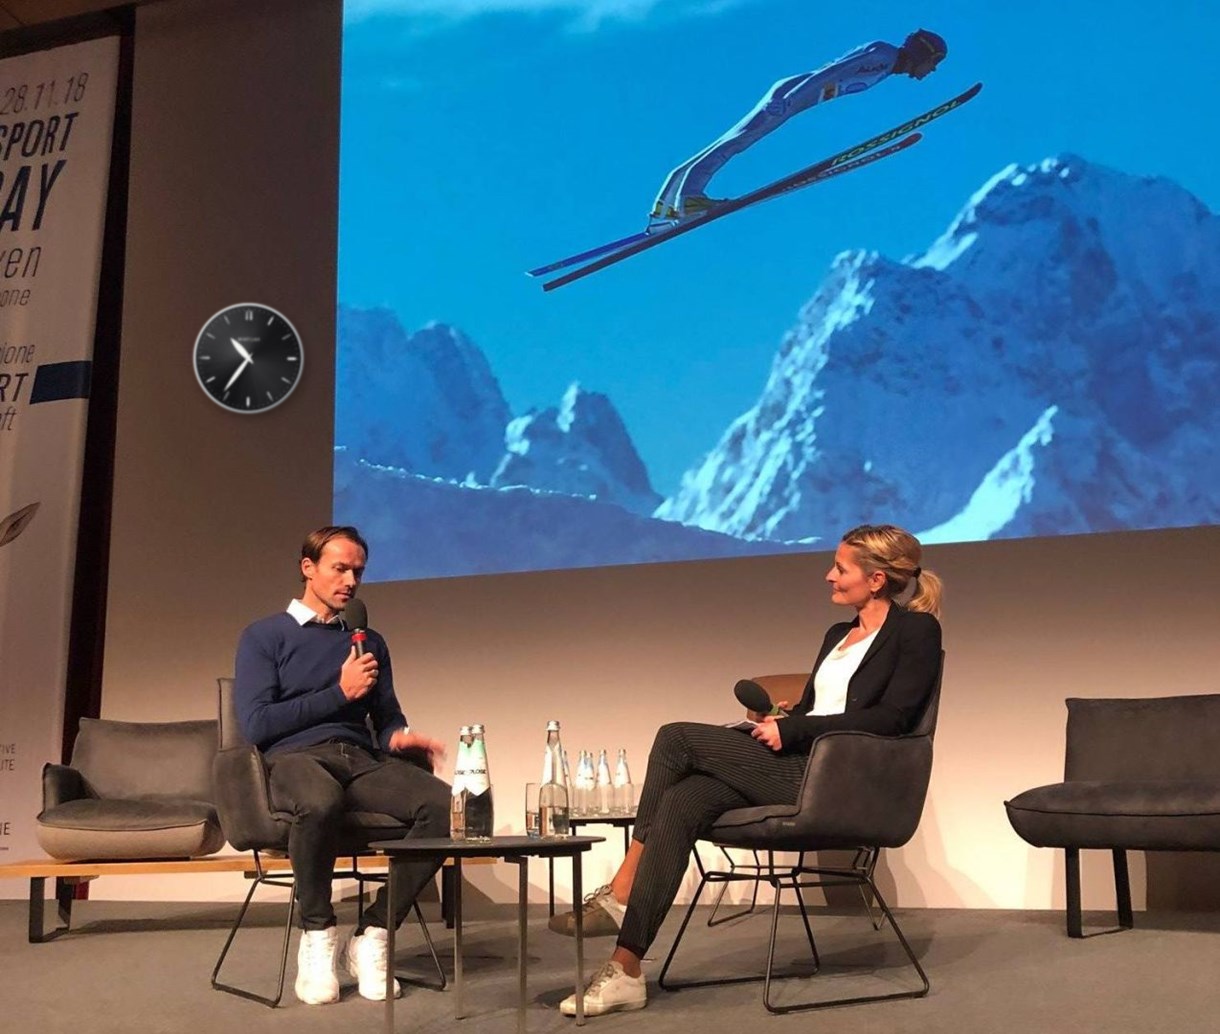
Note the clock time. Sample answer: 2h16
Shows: 10h36
